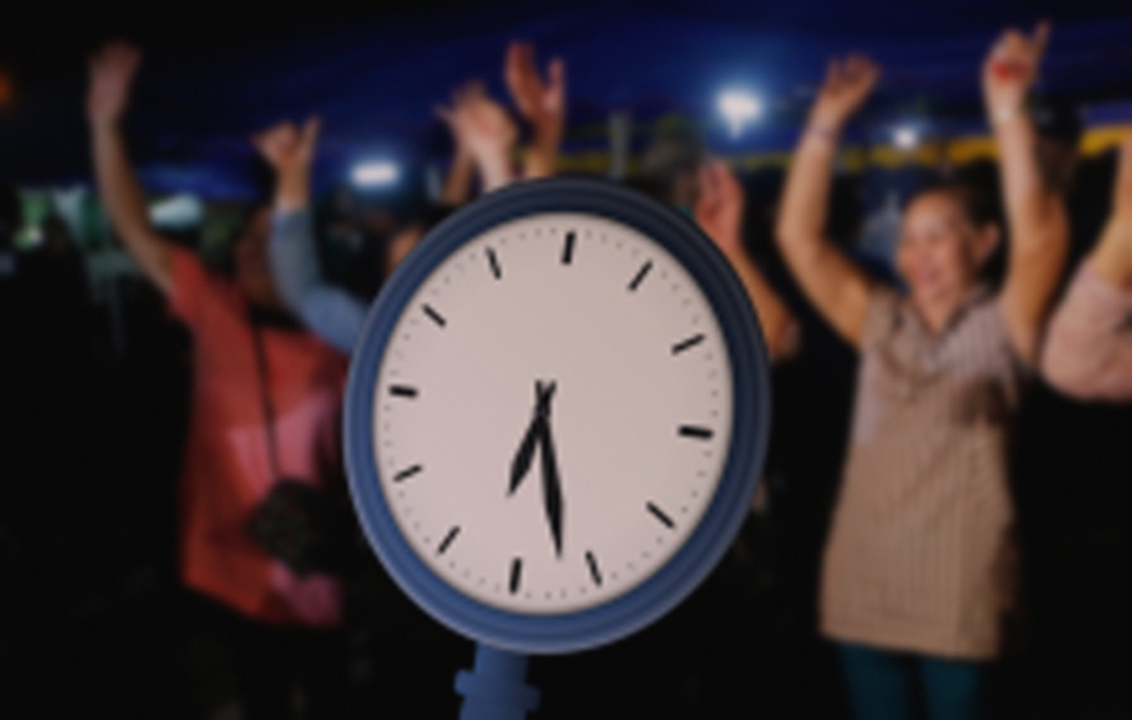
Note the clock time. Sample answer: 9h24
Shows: 6h27
